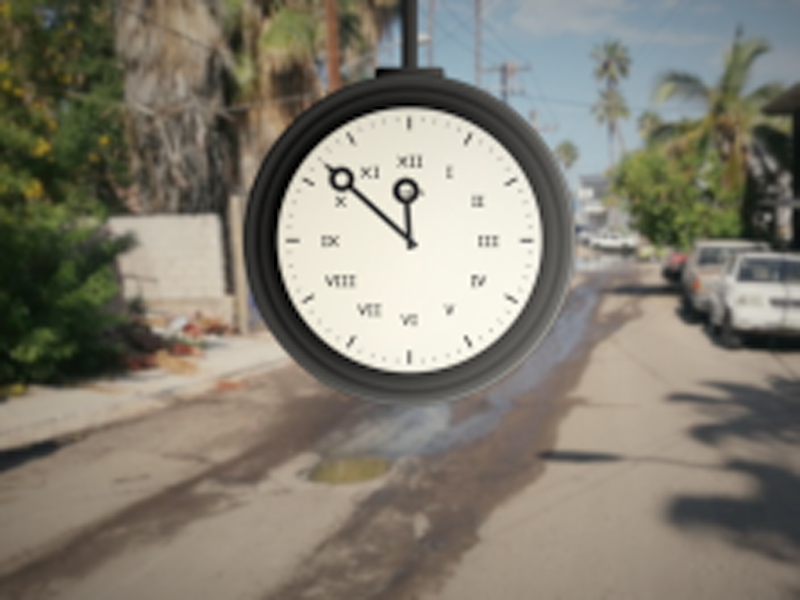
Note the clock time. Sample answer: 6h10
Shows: 11h52
